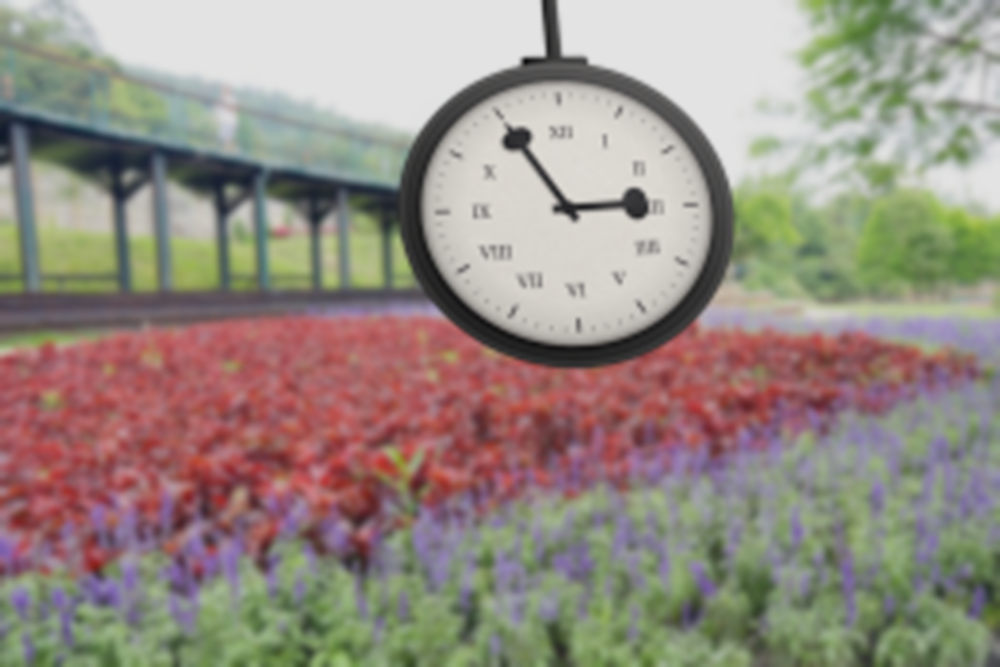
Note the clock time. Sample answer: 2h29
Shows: 2h55
